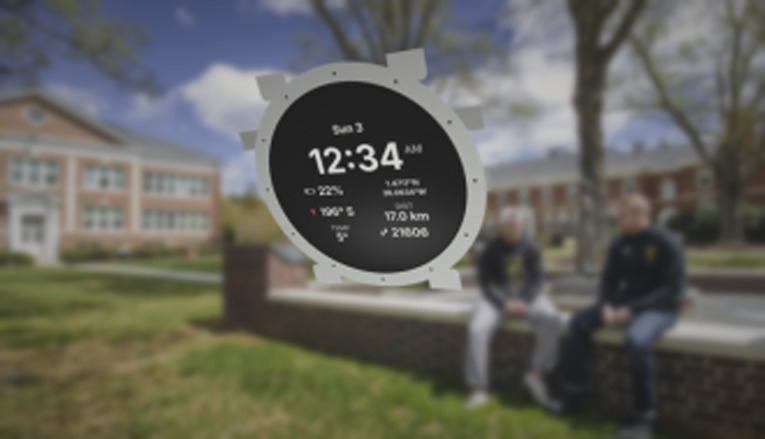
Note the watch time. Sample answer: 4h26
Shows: 12h34
